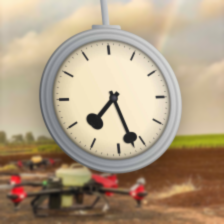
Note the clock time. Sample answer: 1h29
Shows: 7h27
